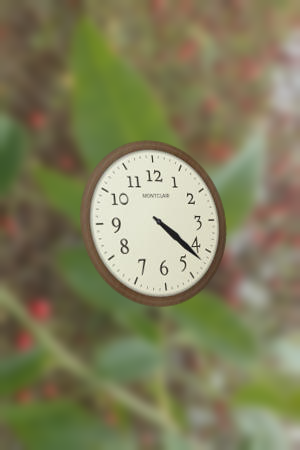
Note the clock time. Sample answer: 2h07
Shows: 4h22
